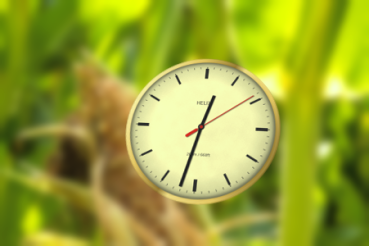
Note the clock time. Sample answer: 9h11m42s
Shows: 12h32m09s
